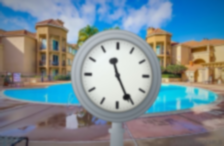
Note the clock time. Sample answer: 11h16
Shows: 11h26
